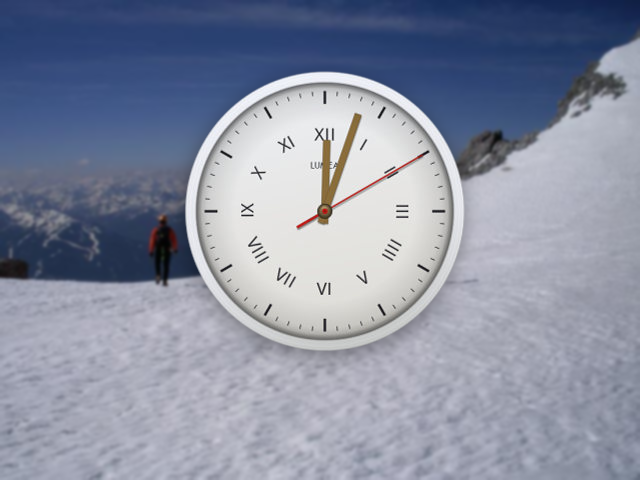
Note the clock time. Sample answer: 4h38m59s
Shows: 12h03m10s
